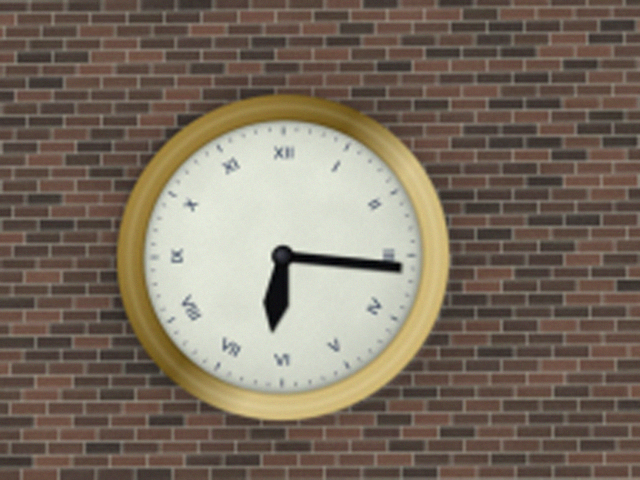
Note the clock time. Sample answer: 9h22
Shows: 6h16
